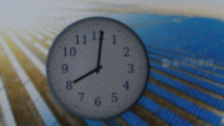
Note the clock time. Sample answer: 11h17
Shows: 8h01
